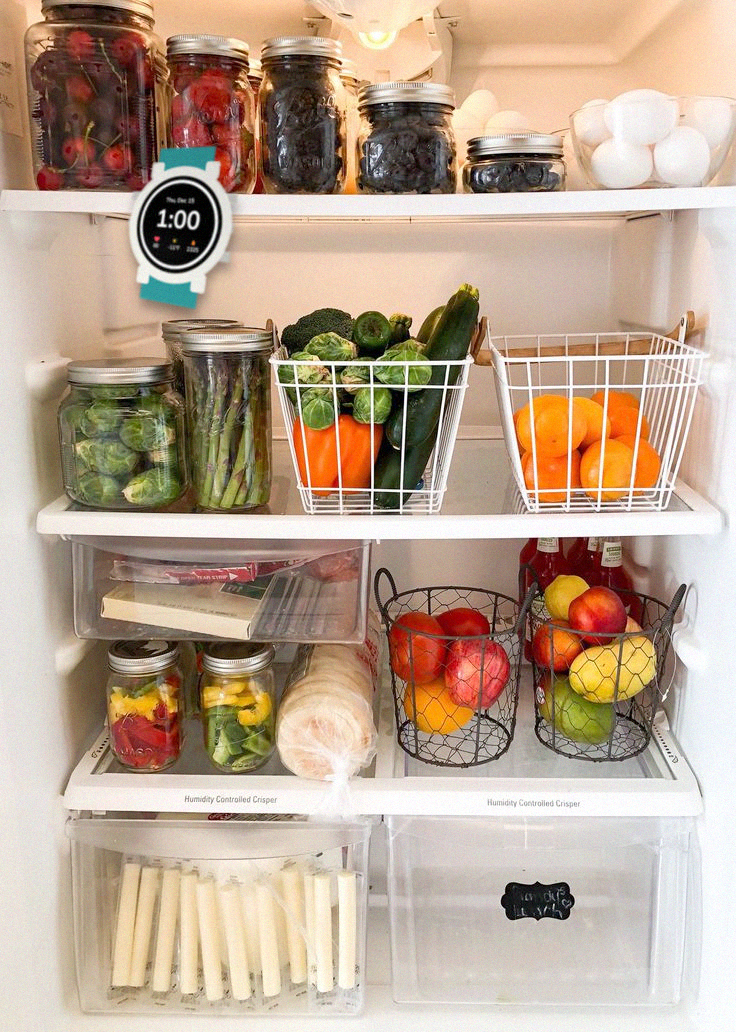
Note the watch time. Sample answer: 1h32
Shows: 1h00
